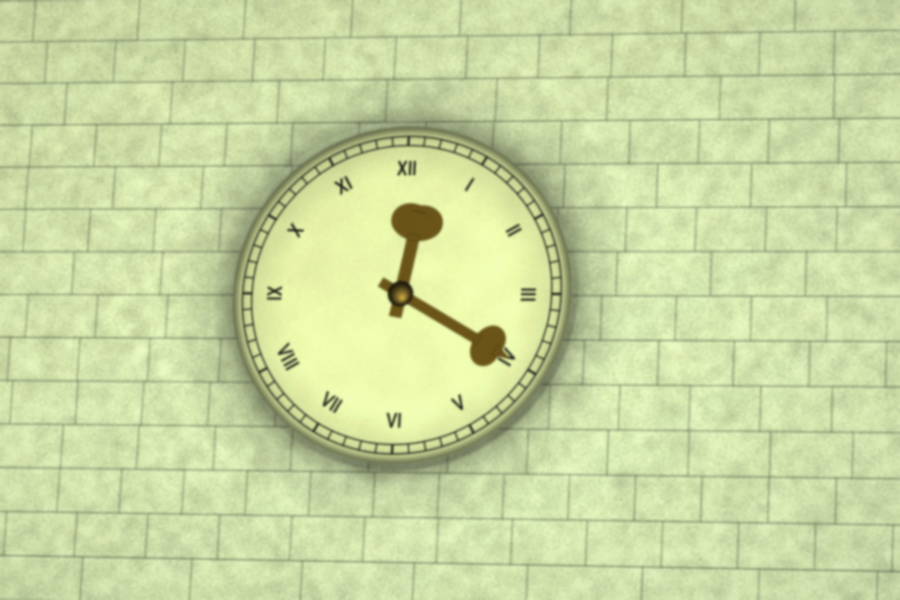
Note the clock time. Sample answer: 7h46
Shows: 12h20
